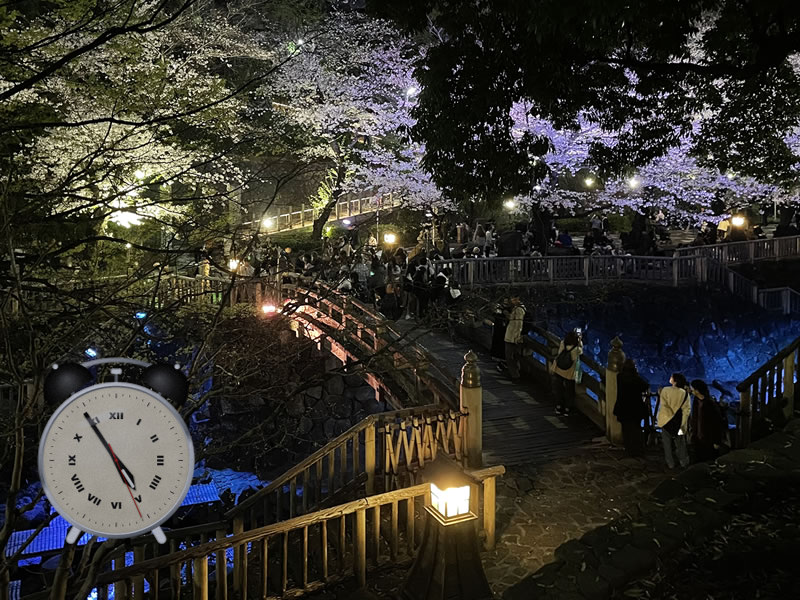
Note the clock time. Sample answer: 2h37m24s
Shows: 4h54m26s
